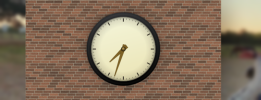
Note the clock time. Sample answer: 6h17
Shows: 7h33
